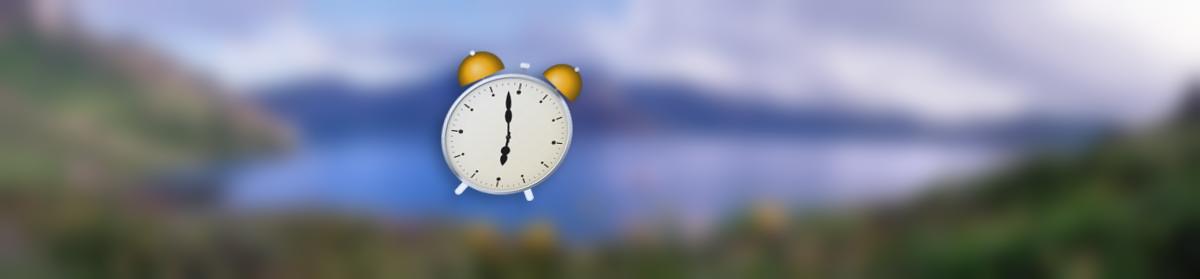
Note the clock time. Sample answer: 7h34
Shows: 5h58
